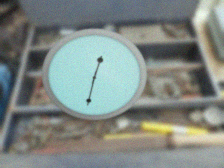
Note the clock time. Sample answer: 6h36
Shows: 12h32
